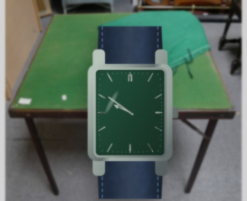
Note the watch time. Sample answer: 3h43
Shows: 9h51
